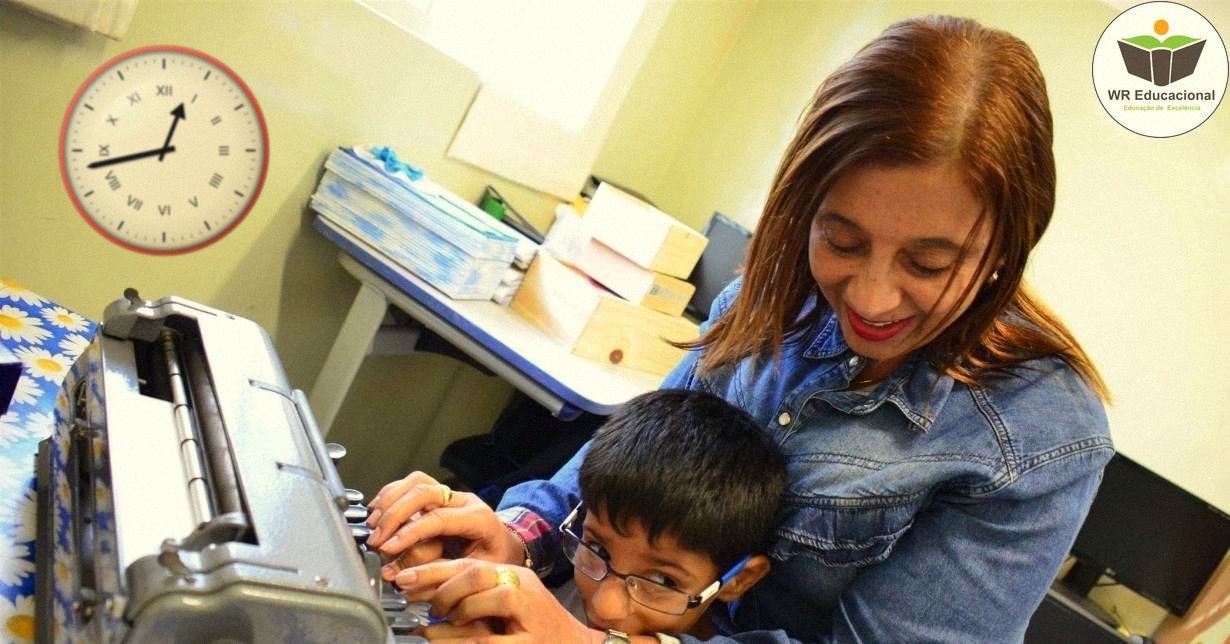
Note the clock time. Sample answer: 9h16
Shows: 12h43
